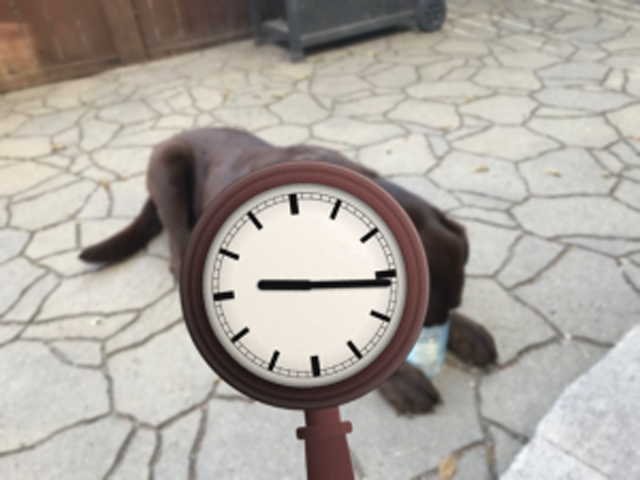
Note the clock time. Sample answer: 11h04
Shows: 9h16
